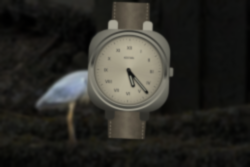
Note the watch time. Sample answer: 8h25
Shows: 5h23
